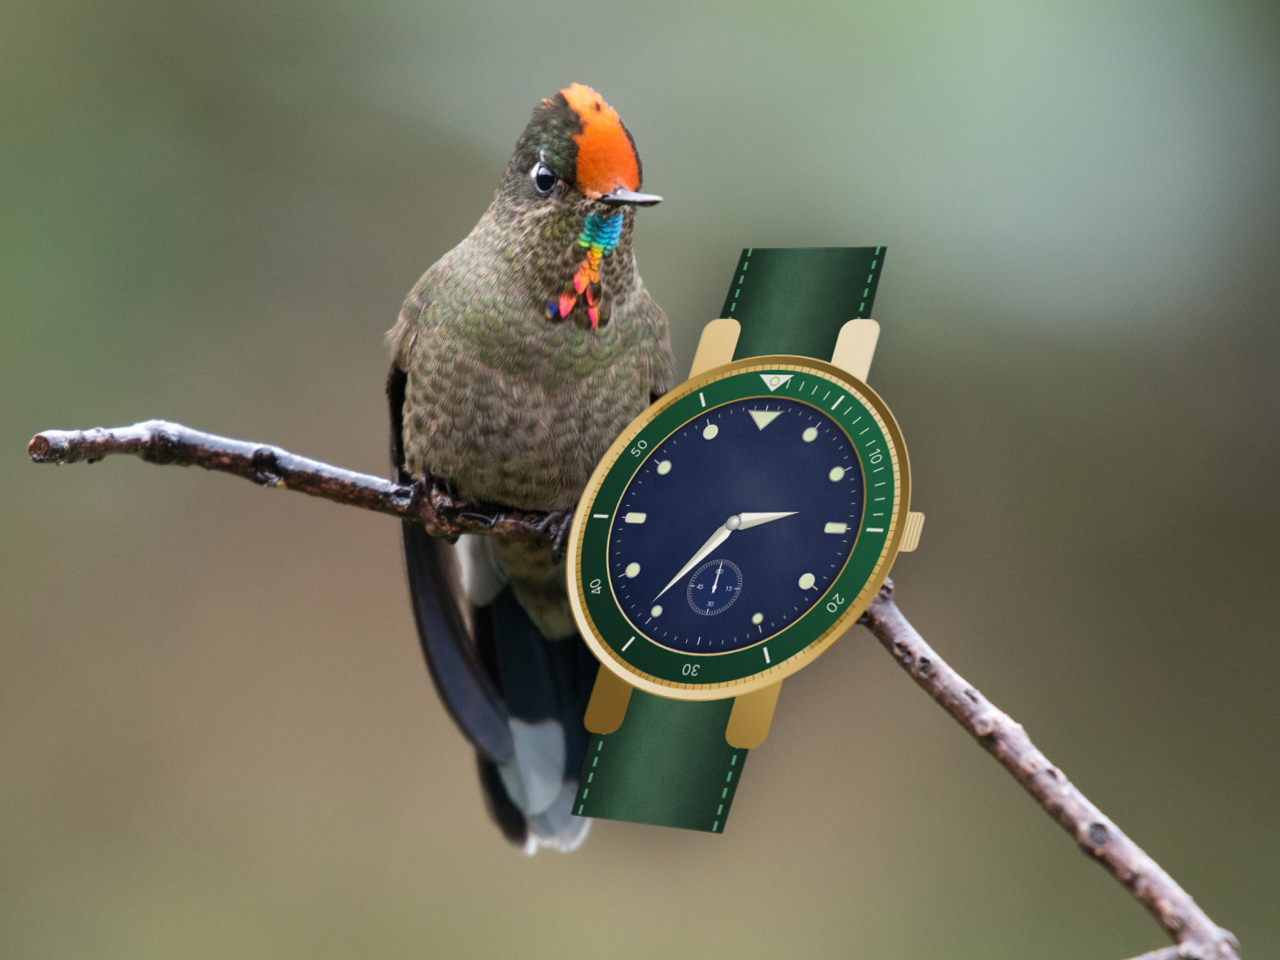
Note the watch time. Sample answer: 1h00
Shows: 2h36
